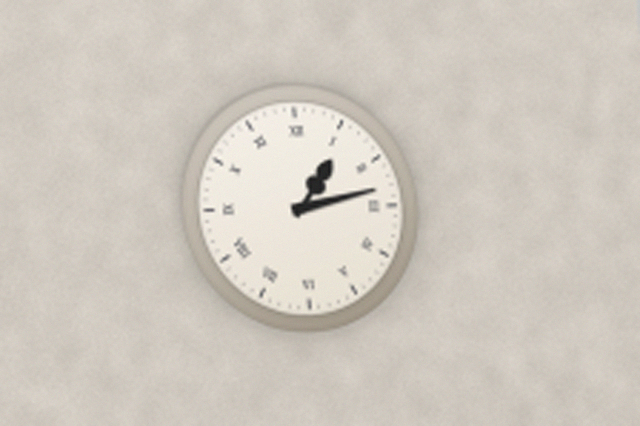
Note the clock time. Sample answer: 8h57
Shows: 1h13
